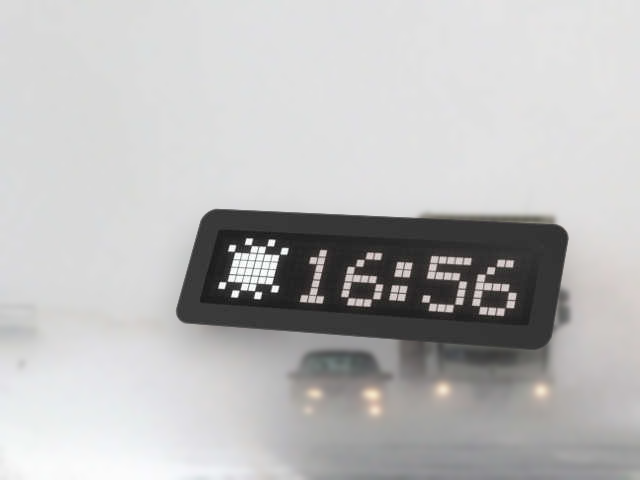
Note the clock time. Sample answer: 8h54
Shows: 16h56
